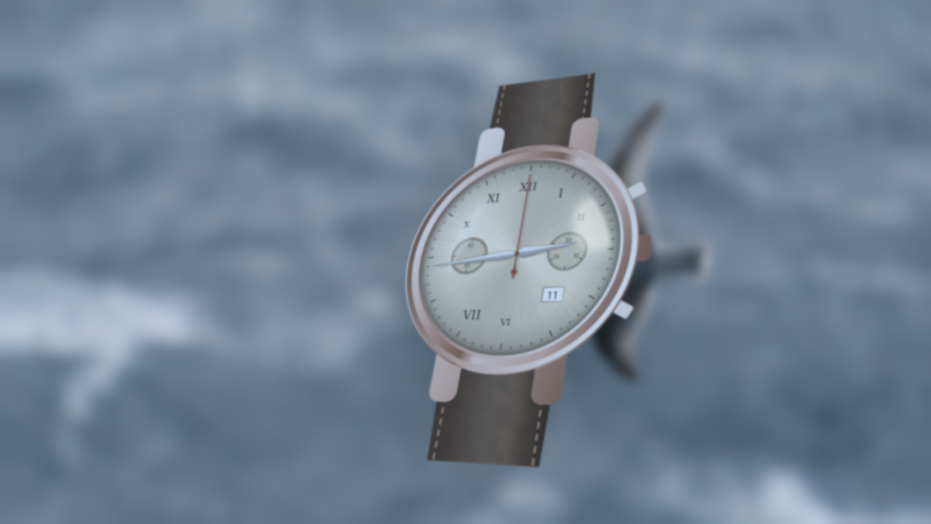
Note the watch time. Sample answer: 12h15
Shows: 2h44
